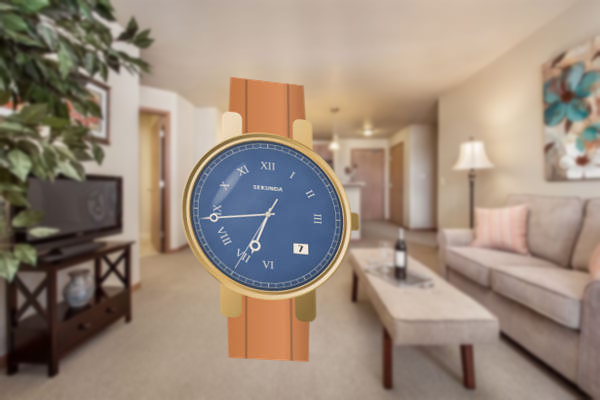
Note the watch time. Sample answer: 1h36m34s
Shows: 6h43m35s
